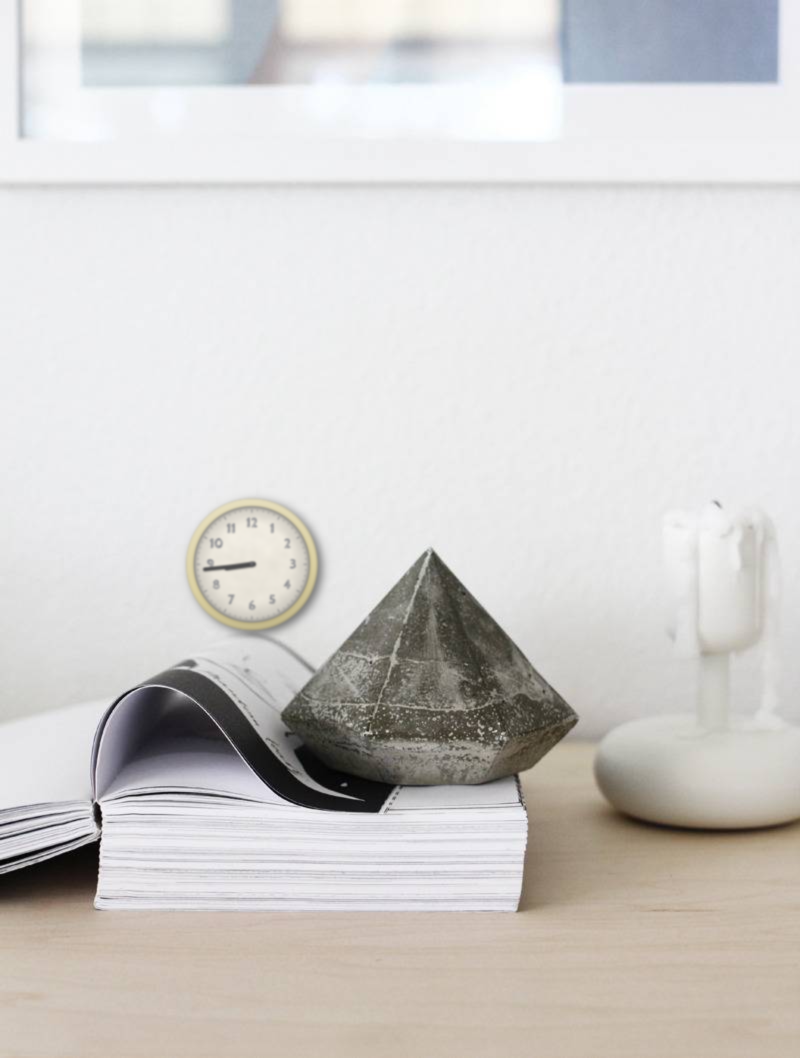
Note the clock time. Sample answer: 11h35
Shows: 8h44
